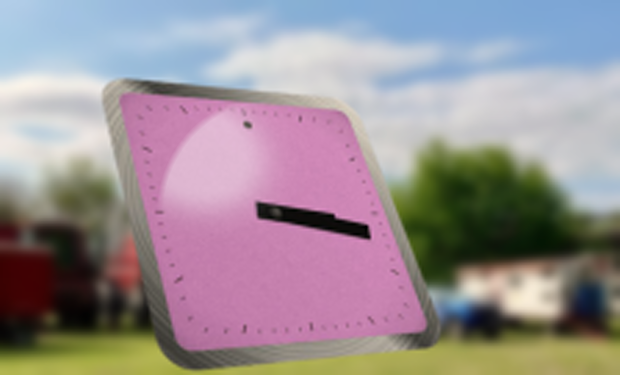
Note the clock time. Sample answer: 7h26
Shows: 3h17
